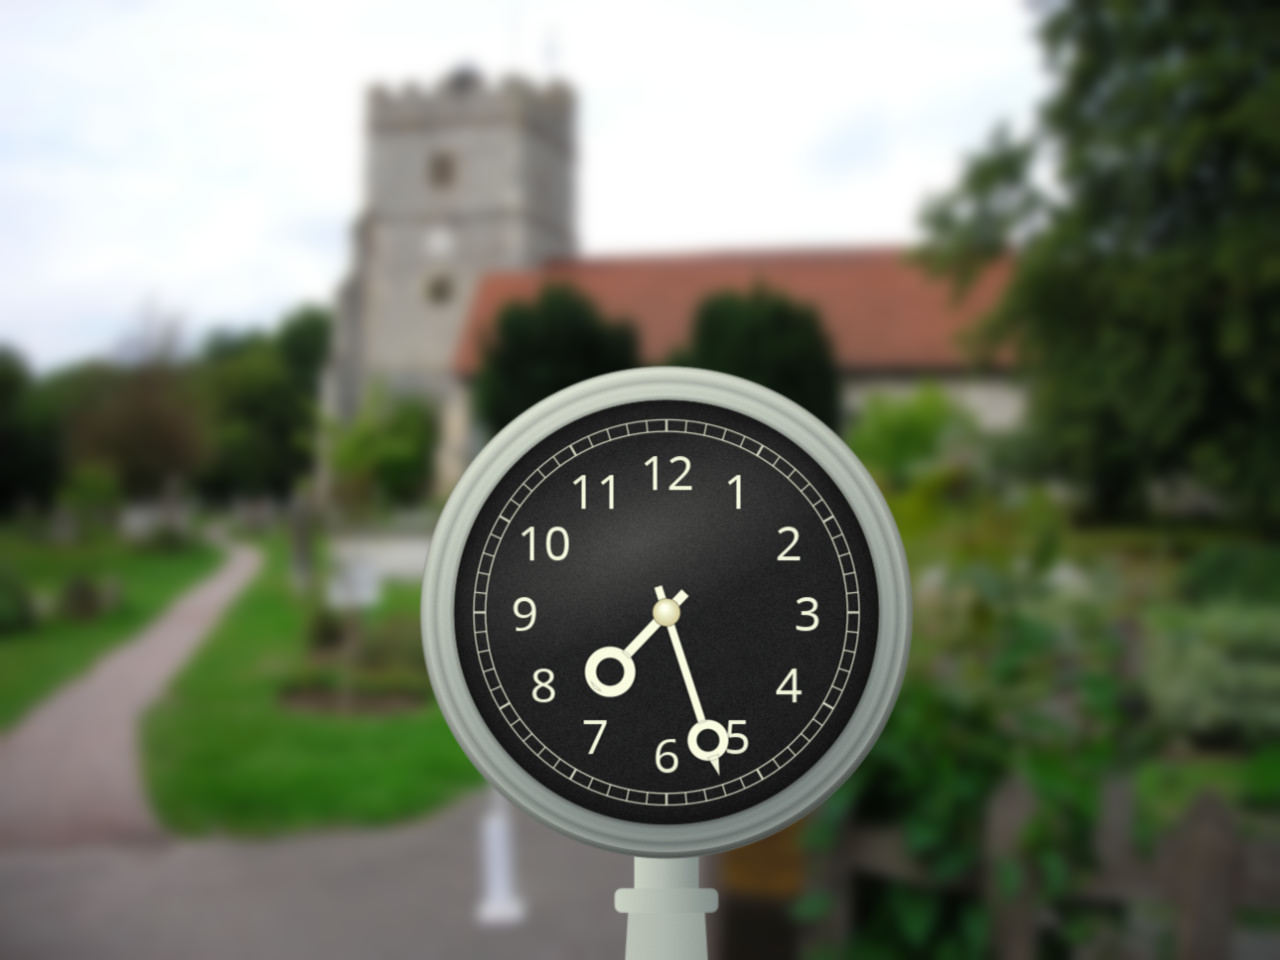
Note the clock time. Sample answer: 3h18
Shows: 7h27
